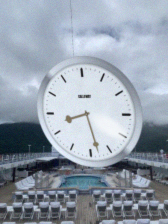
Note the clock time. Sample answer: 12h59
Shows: 8h28
